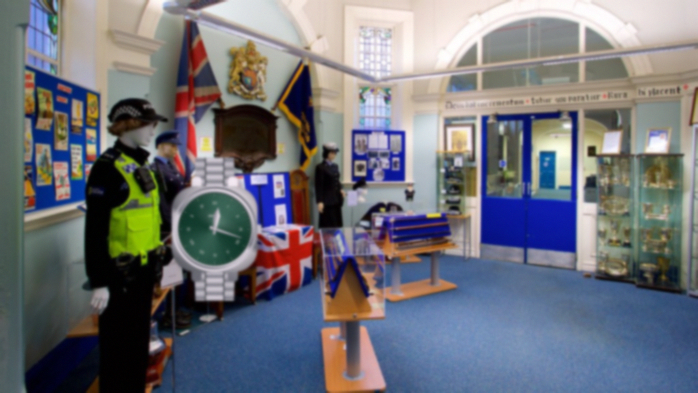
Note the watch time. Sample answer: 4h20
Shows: 12h18
